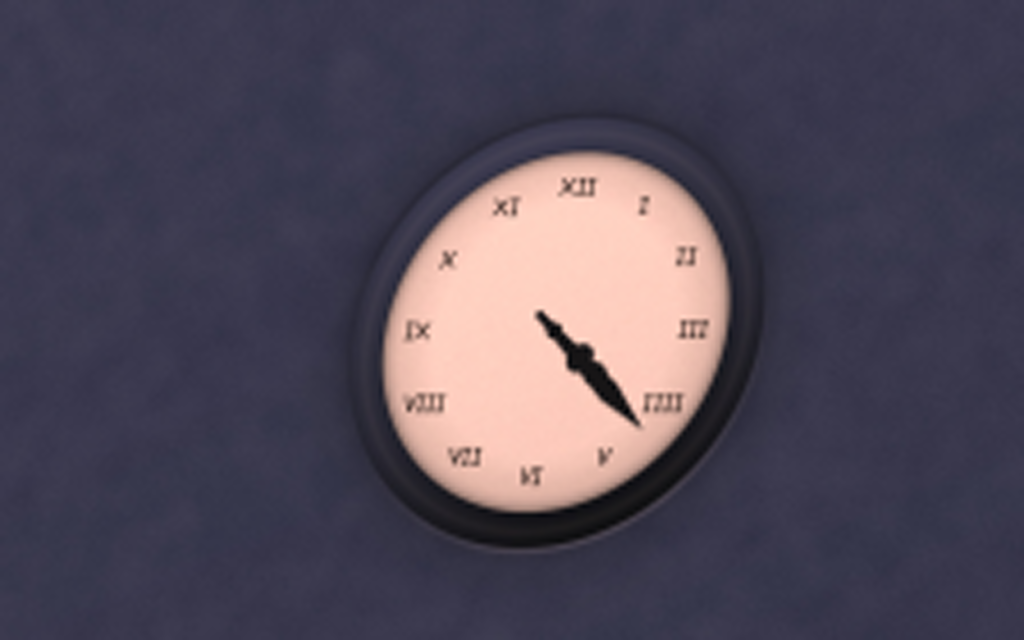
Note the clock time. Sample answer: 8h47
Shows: 4h22
